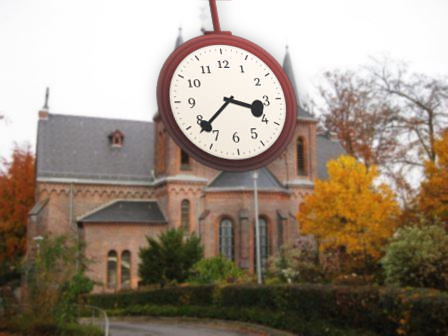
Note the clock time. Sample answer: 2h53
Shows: 3h38
